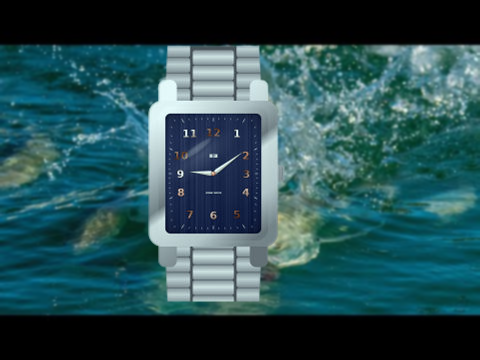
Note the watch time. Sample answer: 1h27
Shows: 9h09
